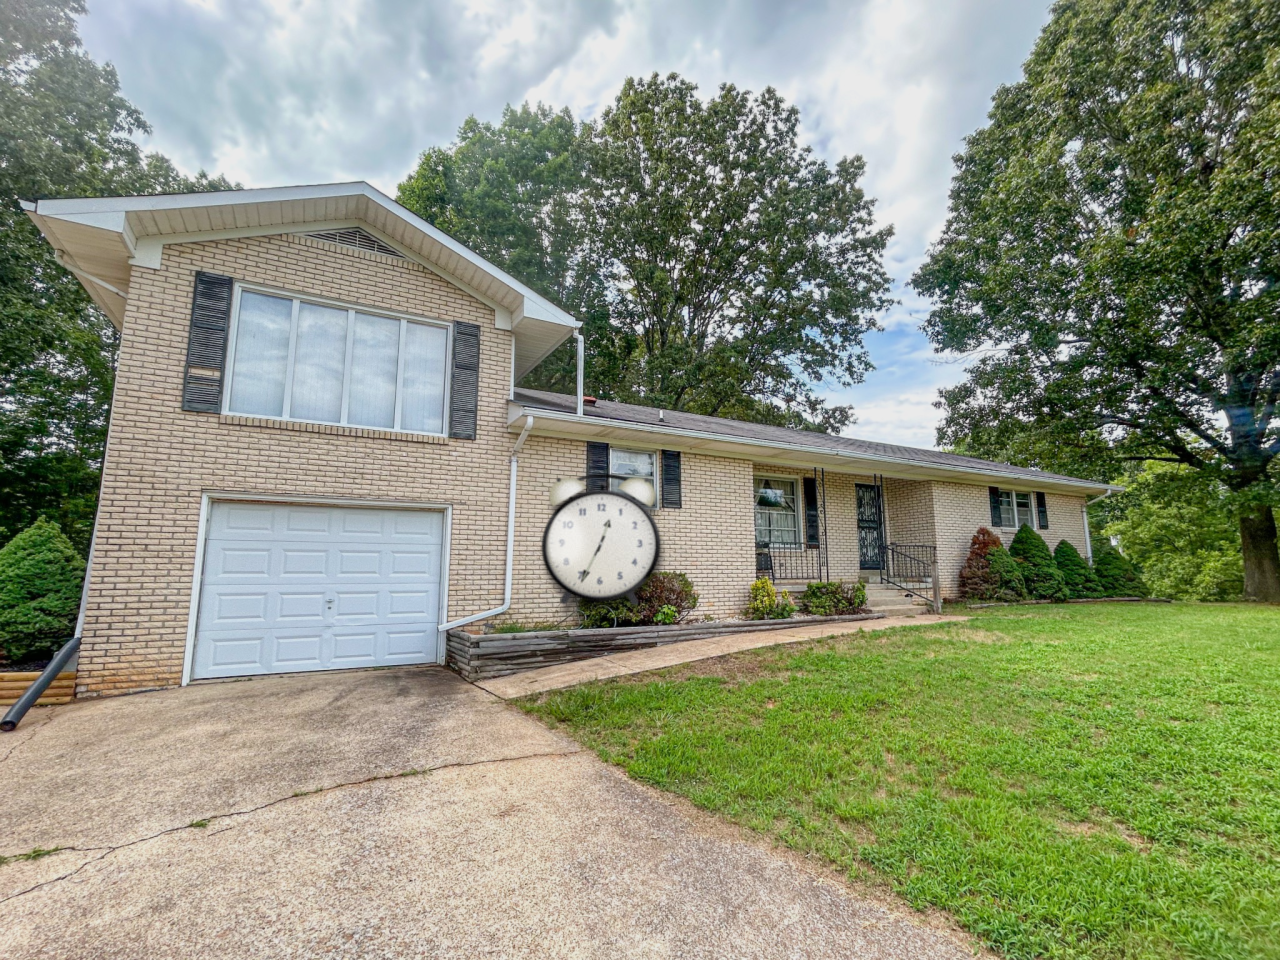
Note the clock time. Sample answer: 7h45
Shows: 12h34
